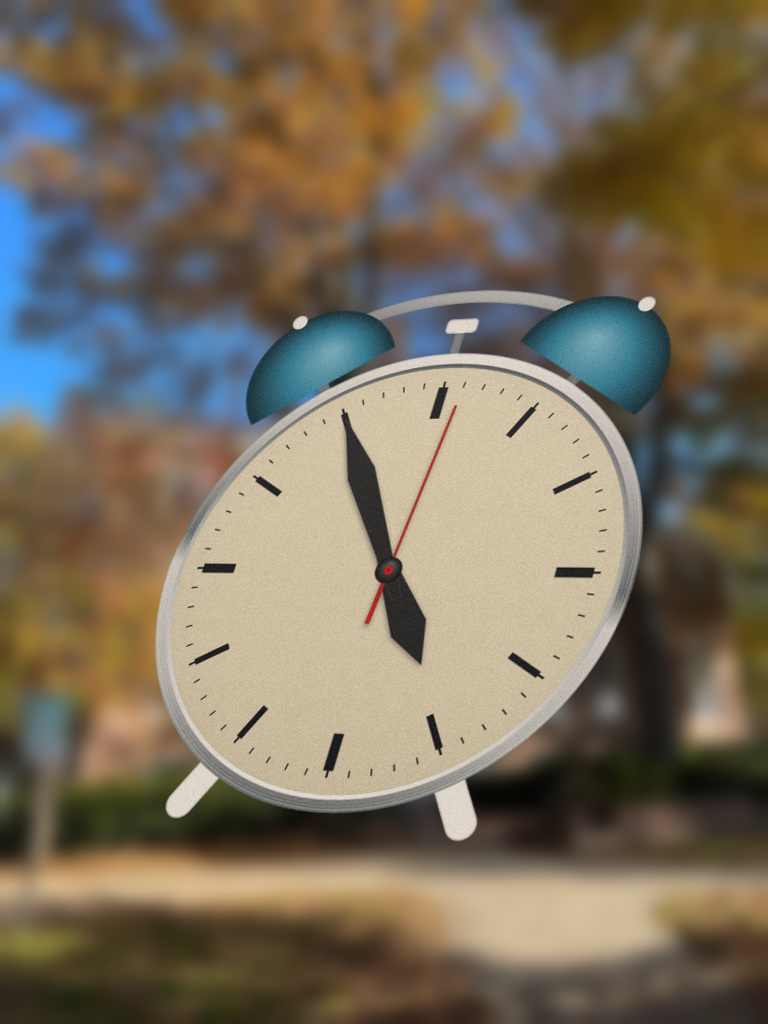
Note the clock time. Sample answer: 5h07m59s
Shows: 4h55m01s
